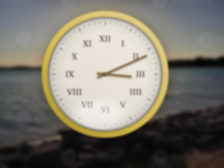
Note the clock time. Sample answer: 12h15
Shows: 3h11
